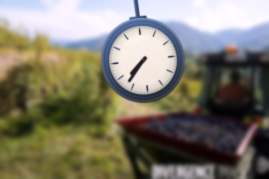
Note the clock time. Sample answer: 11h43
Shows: 7h37
